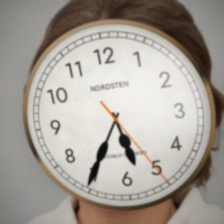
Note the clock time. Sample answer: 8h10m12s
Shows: 5h35m25s
